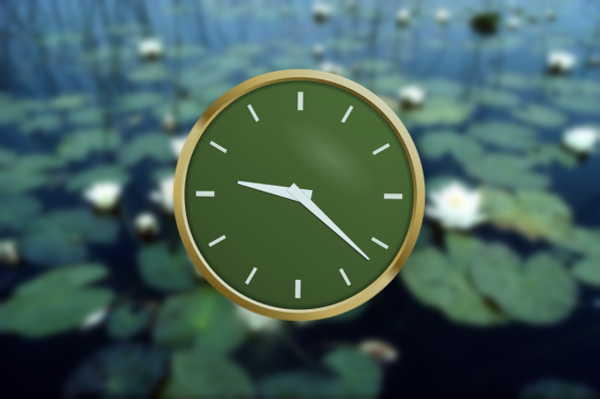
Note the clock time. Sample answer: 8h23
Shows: 9h22
